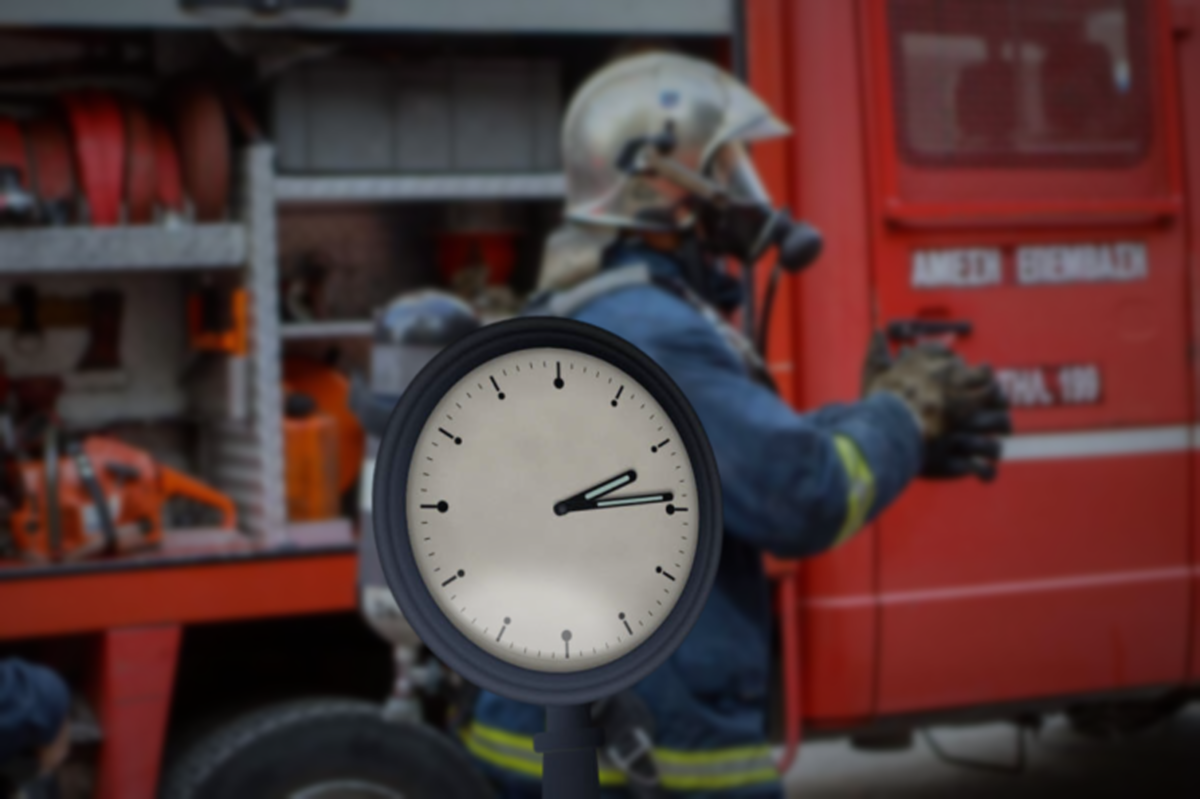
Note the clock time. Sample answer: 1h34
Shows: 2h14
